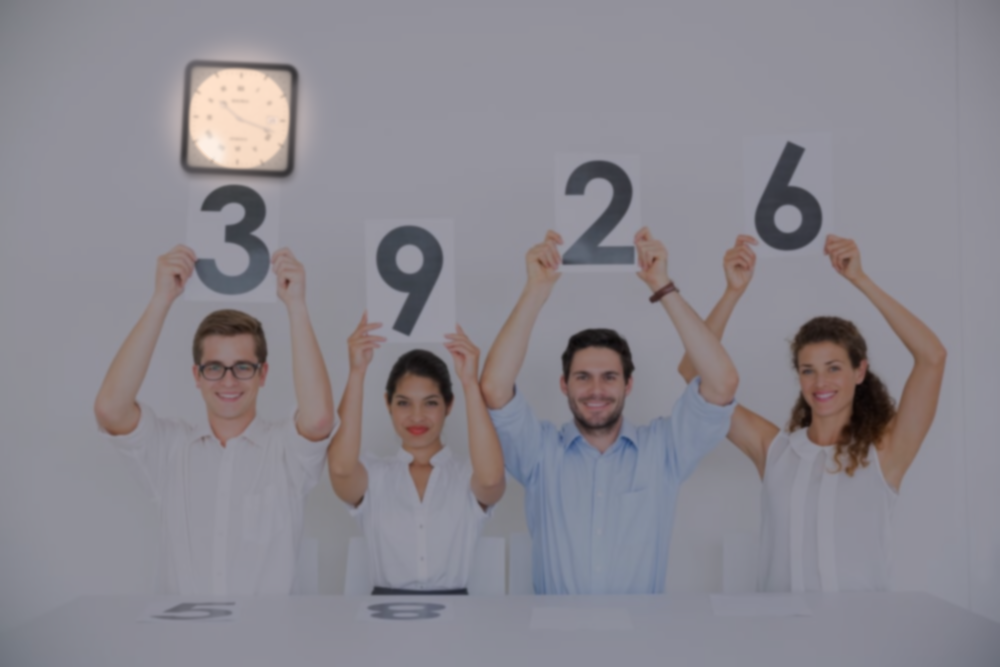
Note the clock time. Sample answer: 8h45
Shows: 10h18
